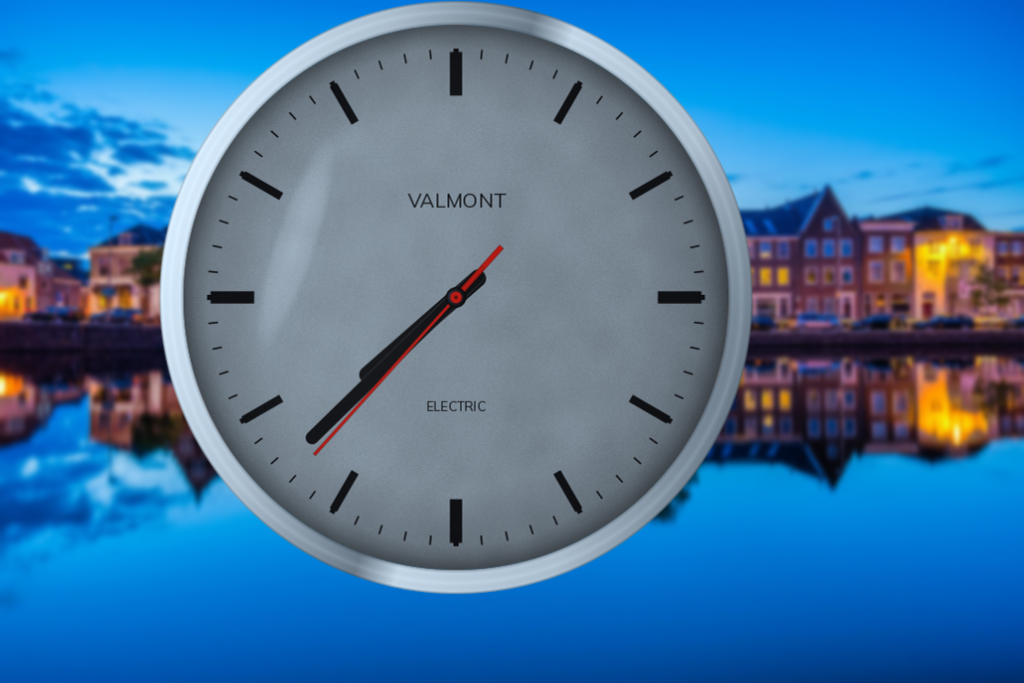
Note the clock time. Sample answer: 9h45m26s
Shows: 7h37m37s
